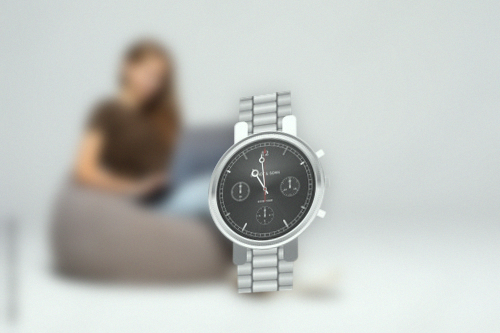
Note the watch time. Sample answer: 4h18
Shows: 10h59
